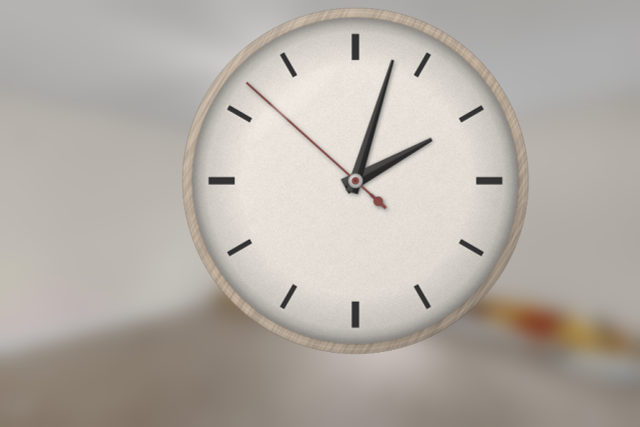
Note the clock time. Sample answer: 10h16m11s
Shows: 2h02m52s
